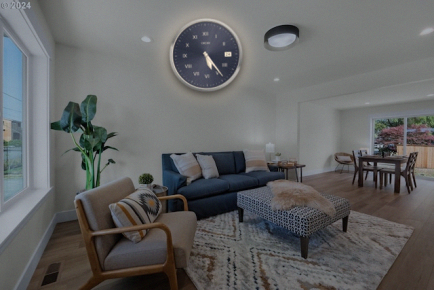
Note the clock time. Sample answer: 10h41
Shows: 5h24
